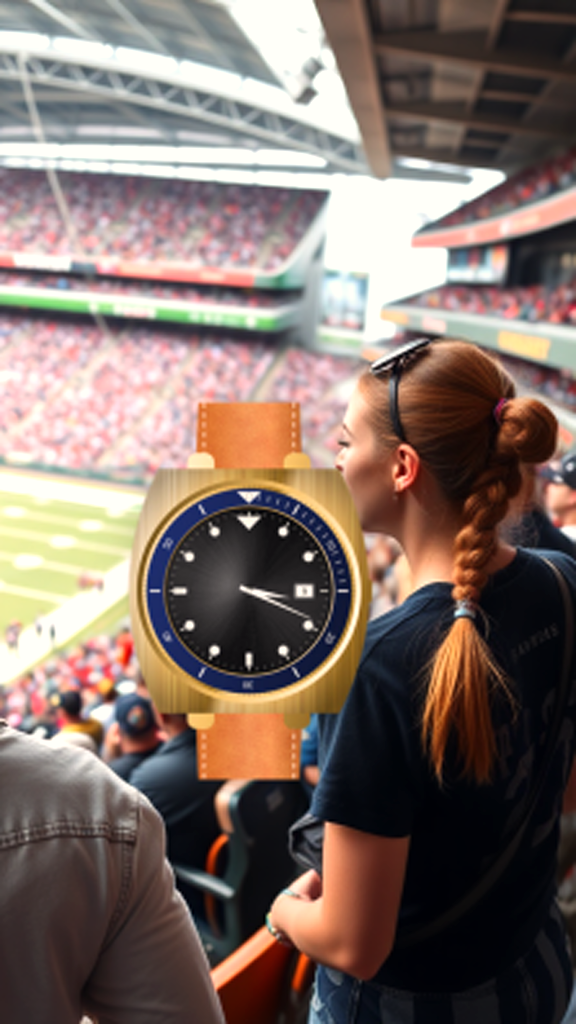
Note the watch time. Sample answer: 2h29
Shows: 3h19
